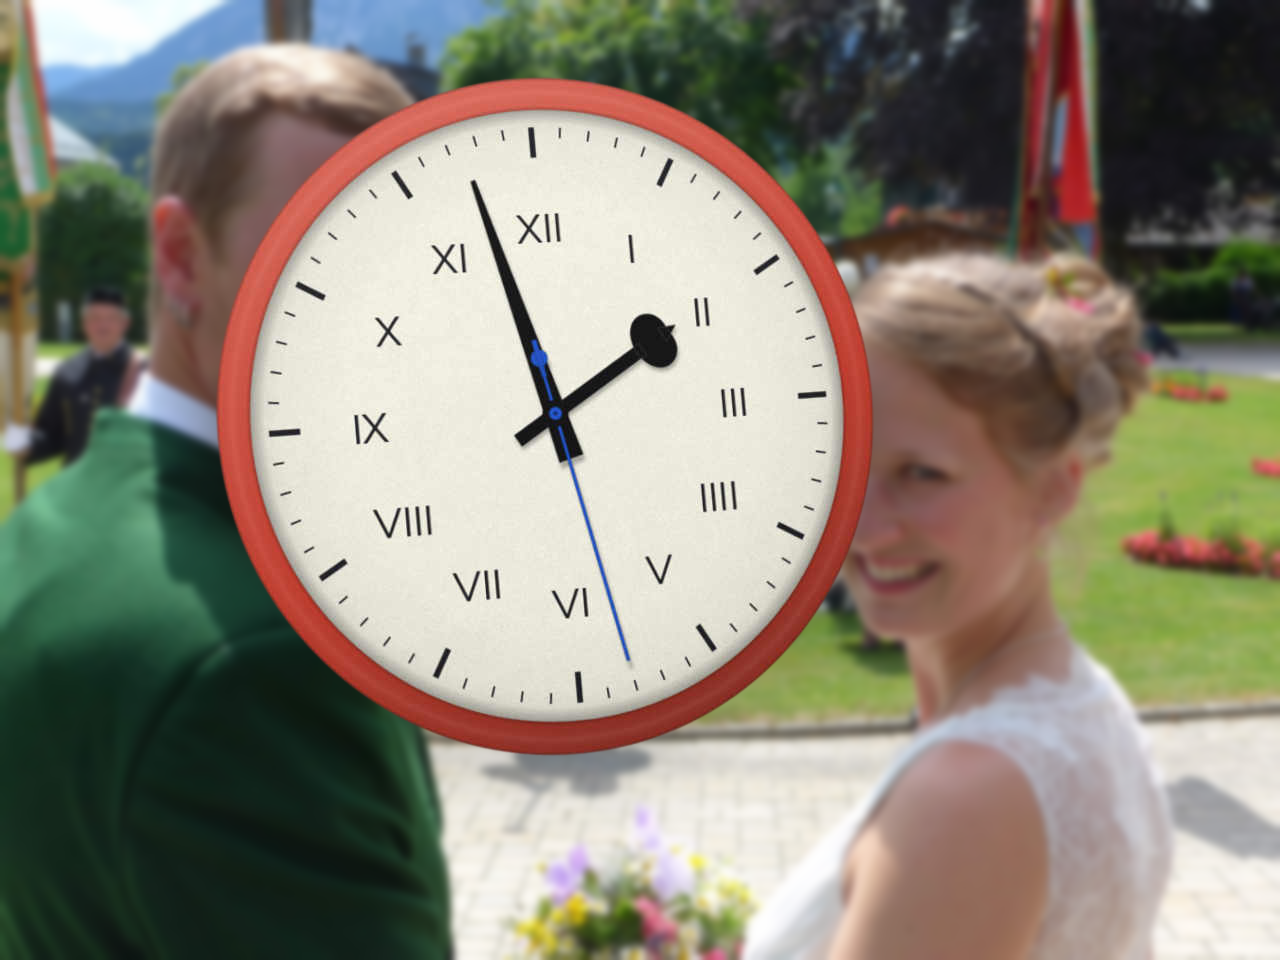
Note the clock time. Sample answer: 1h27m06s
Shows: 1h57m28s
